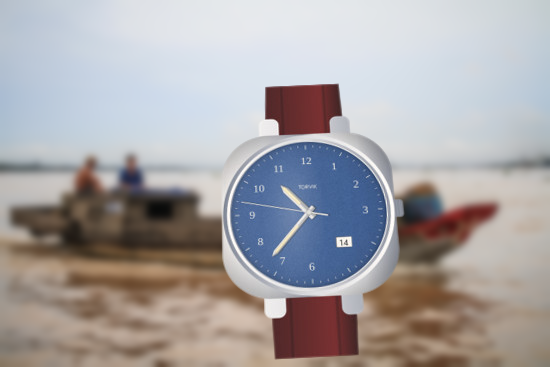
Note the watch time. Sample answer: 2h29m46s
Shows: 10h36m47s
